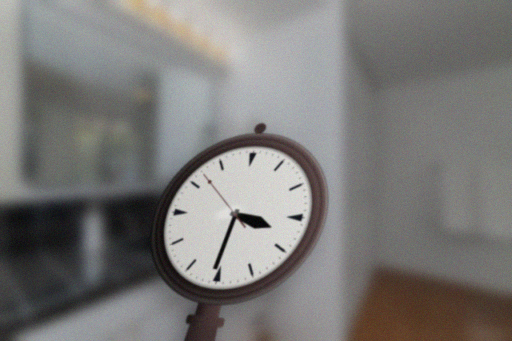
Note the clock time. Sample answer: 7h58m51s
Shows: 3h30m52s
